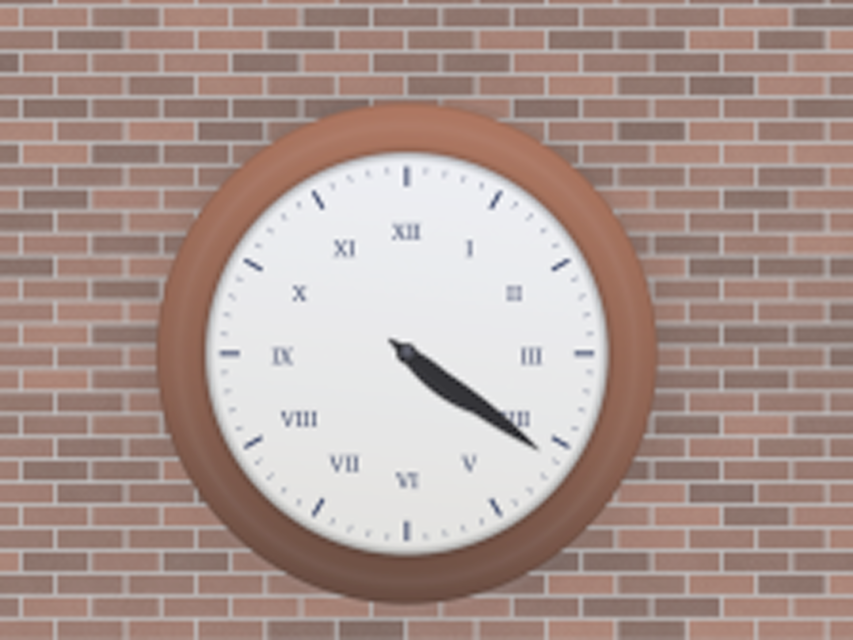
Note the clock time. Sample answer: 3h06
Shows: 4h21
